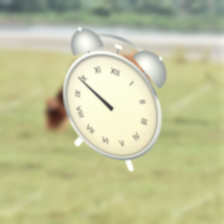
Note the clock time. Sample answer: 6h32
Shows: 9h49
